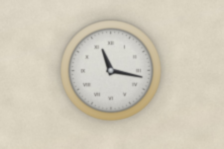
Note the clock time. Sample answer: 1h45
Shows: 11h17
